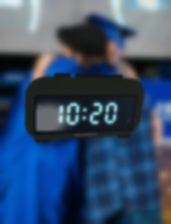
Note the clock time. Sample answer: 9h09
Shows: 10h20
